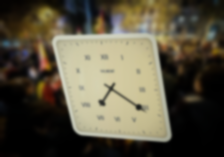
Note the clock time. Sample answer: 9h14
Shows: 7h21
